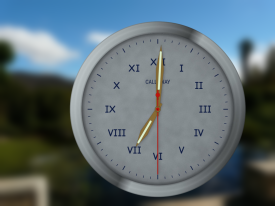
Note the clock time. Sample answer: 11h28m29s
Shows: 7h00m30s
